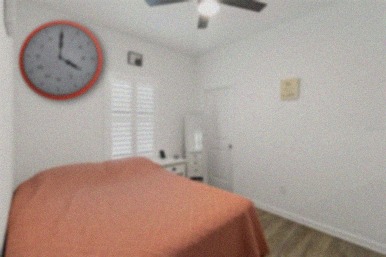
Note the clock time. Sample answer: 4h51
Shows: 4h00
